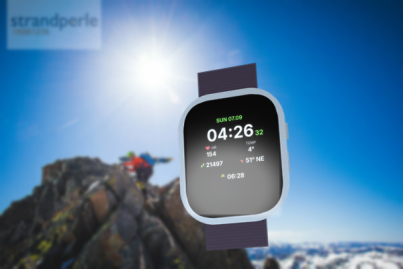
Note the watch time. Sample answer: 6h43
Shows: 4h26
